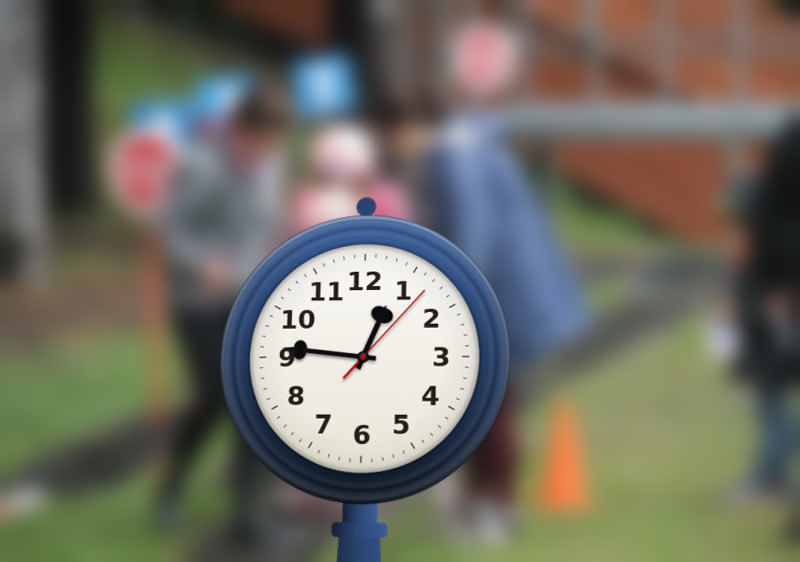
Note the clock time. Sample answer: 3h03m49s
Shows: 12h46m07s
